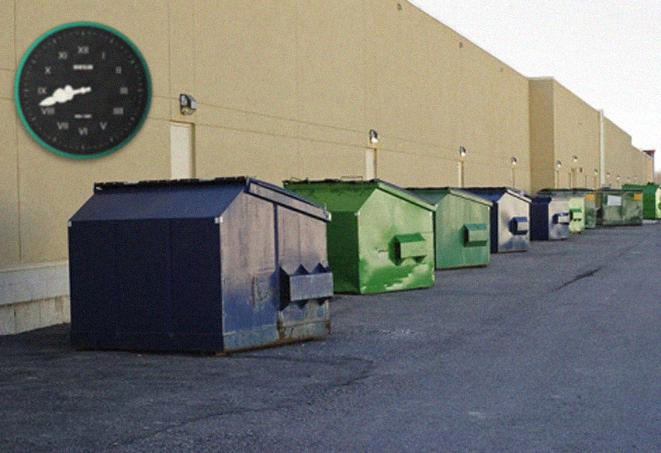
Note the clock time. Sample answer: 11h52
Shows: 8h42
